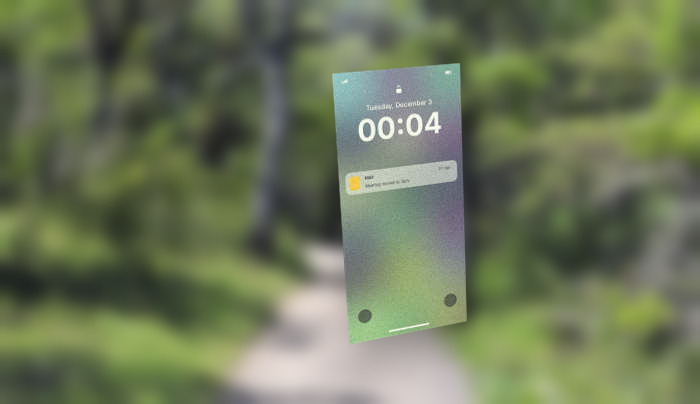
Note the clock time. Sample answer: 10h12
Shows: 0h04
